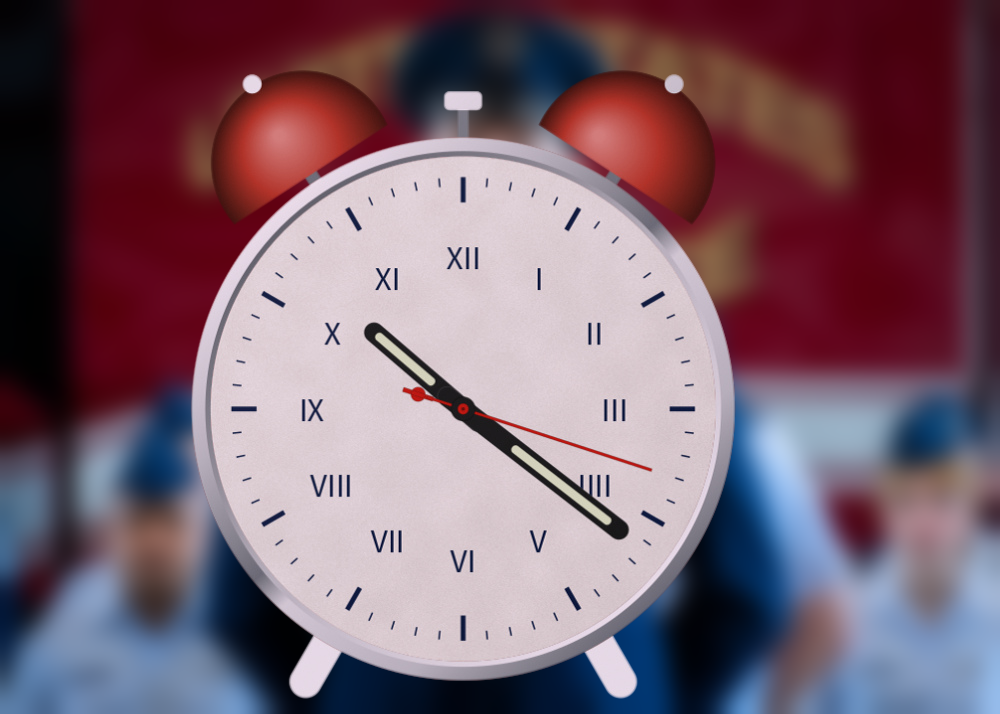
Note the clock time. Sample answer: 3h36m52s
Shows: 10h21m18s
